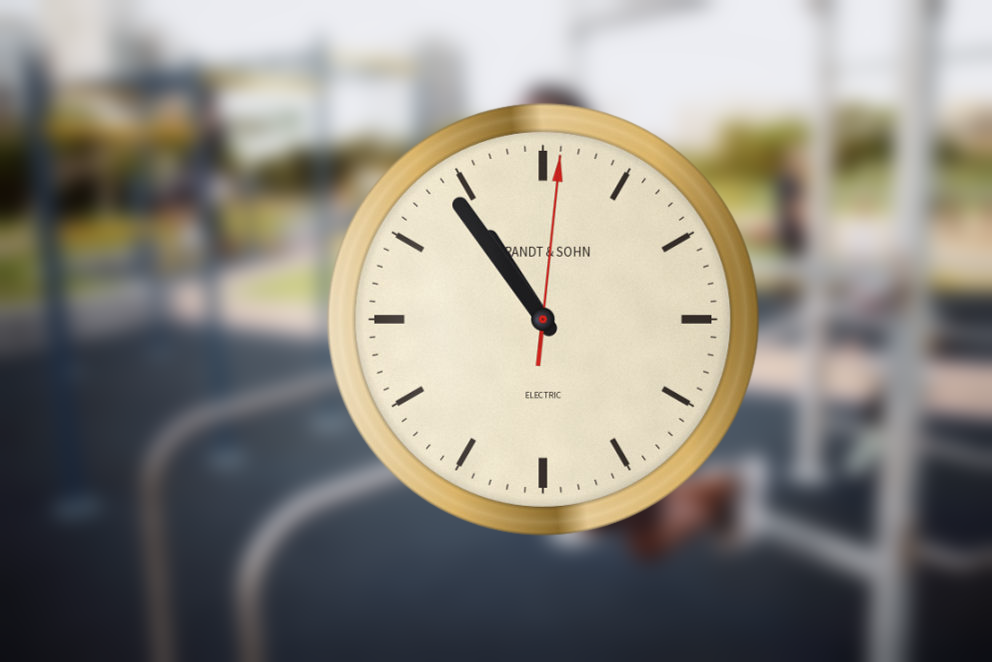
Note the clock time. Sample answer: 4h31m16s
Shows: 10h54m01s
